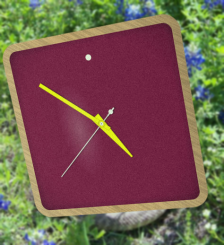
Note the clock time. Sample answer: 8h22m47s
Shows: 4h51m38s
